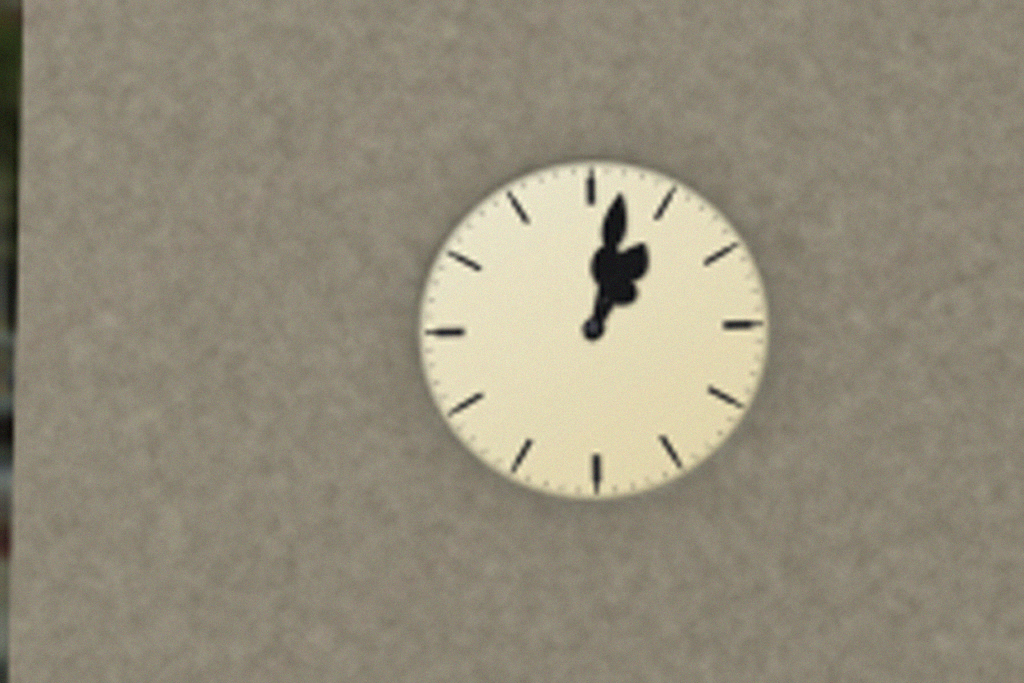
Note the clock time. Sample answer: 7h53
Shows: 1h02
